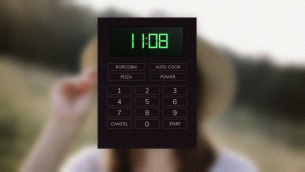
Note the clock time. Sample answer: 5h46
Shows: 11h08
